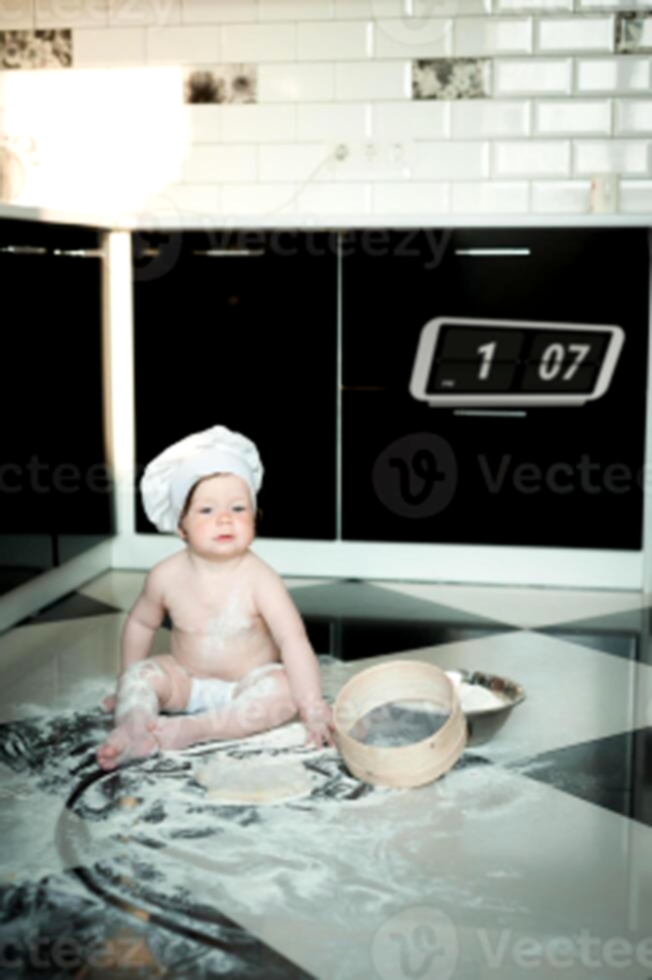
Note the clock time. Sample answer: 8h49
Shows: 1h07
